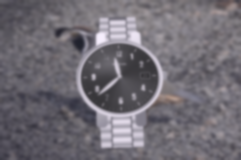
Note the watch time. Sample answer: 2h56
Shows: 11h38
